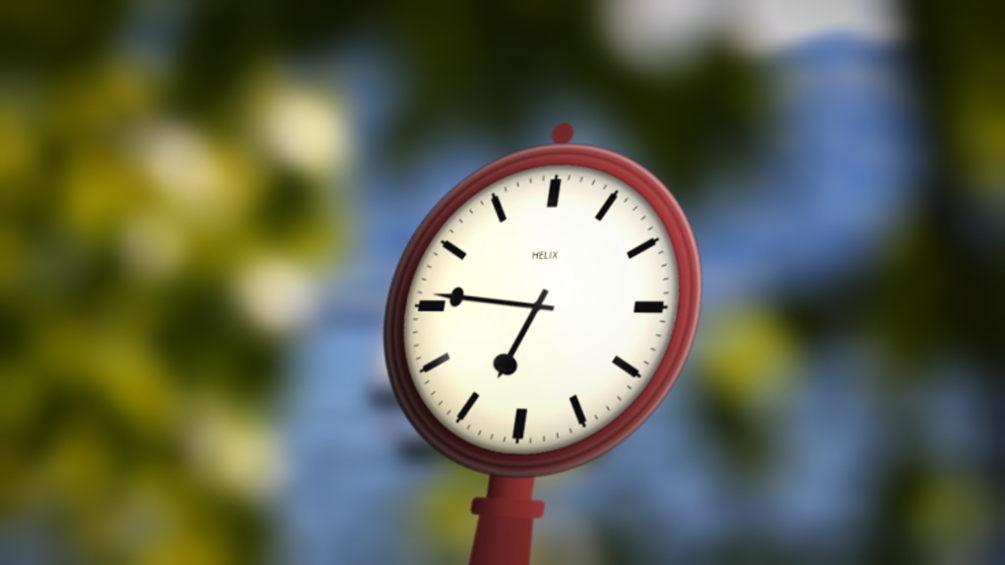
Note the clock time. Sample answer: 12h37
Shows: 6h46
